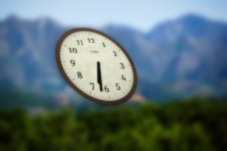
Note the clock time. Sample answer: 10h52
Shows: 6h32
